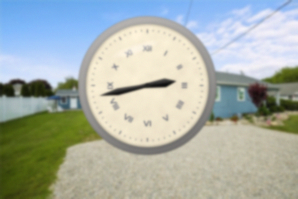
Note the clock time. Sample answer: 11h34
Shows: 2h43
